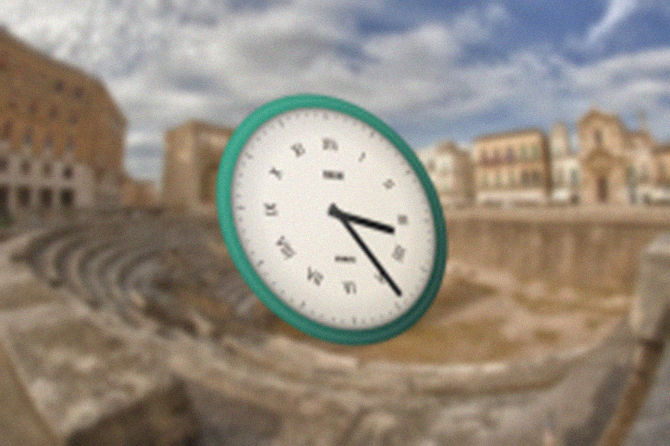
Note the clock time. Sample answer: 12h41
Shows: 3h24
